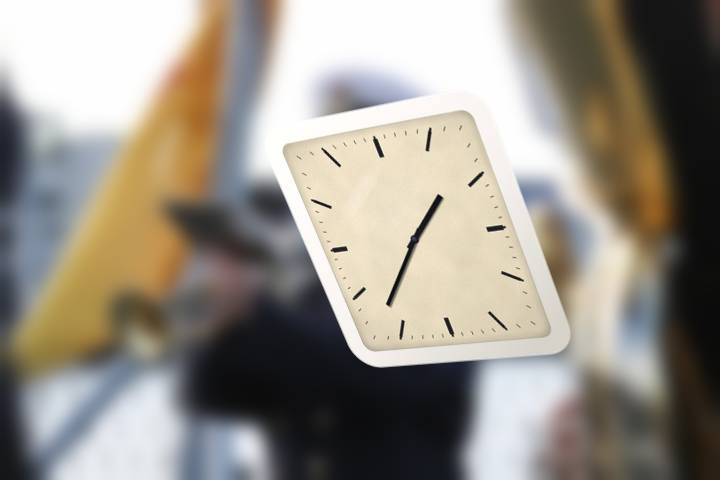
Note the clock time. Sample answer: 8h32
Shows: 1h37
